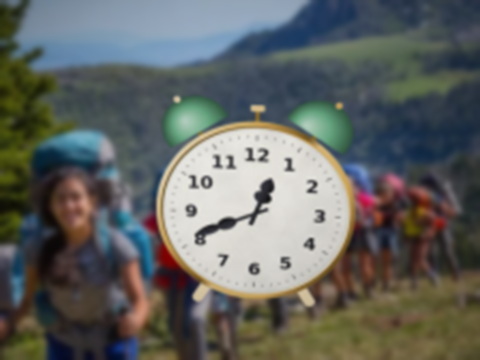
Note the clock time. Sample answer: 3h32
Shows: 12h41
